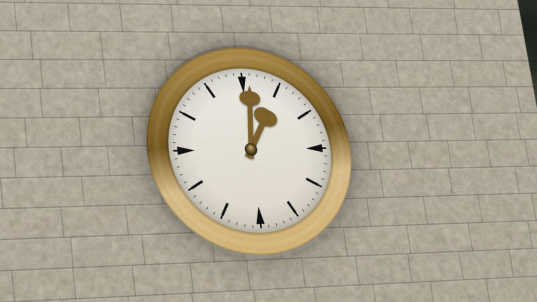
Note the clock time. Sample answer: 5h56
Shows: 1h01
